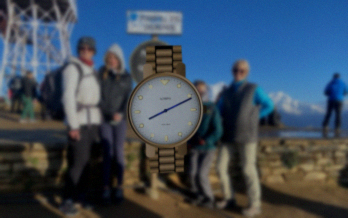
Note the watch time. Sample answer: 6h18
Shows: 8h11
